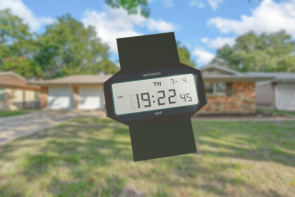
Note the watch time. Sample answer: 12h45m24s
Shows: 19h22m45s
